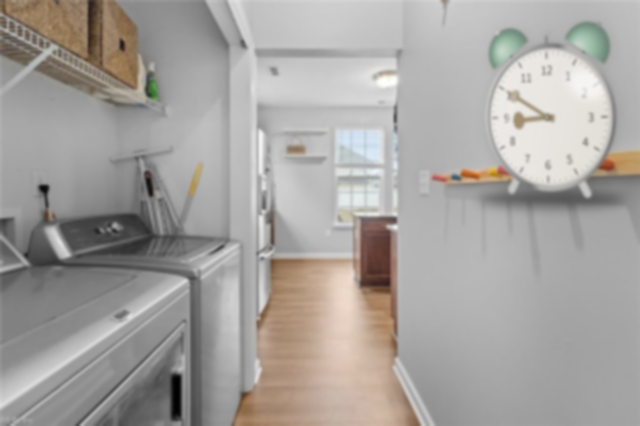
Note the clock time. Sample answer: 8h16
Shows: 8h50
